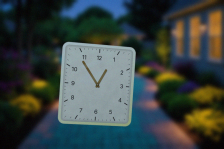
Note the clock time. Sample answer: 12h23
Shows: 12h54
